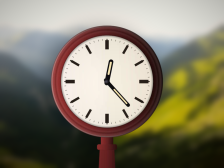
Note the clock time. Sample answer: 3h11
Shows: 12h23
